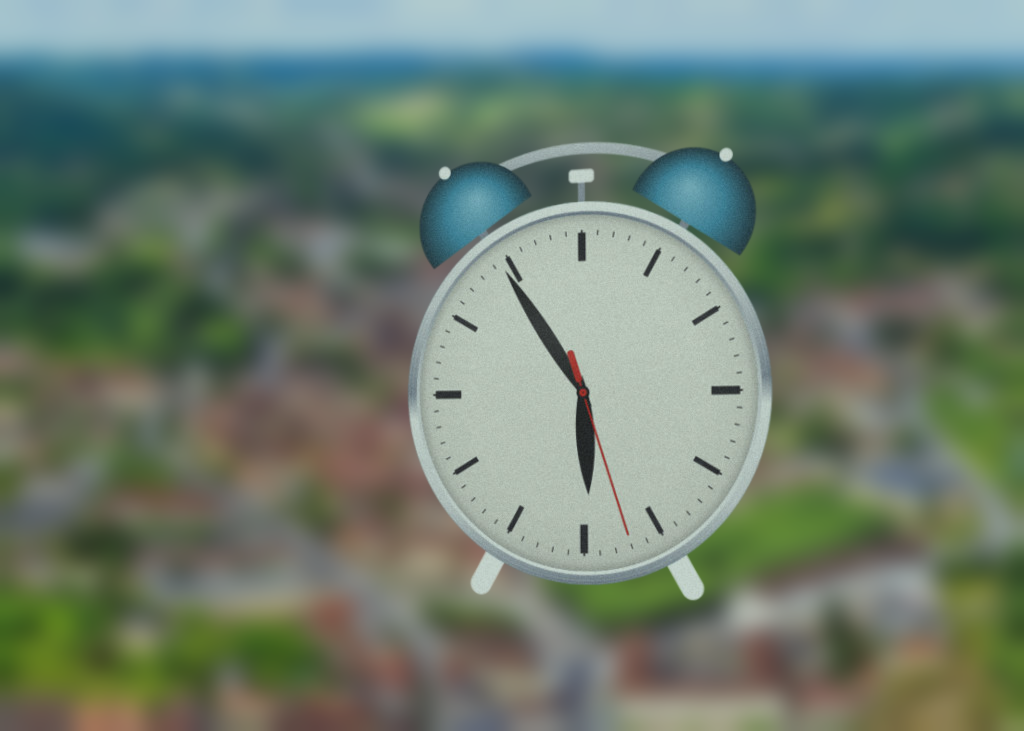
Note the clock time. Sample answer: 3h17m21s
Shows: 5h54m27s
